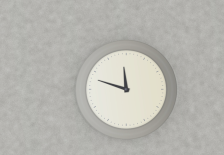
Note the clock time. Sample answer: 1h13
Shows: 11h48
